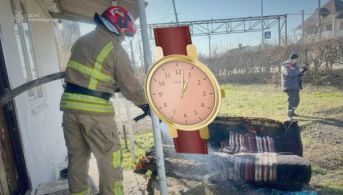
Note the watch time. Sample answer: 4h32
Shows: 1h02
